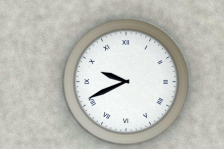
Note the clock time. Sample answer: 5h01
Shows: 9h41
